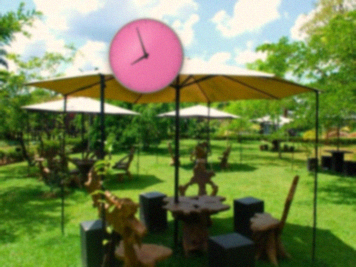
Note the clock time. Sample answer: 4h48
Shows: 7h57
